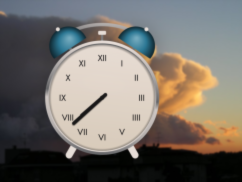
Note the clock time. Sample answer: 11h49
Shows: 7h38
